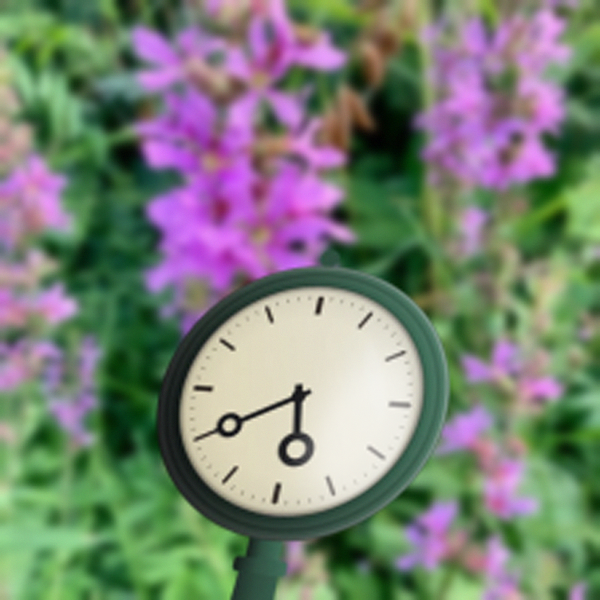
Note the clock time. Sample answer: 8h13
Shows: 5h40
